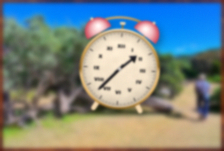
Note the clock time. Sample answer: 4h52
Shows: 1h37
